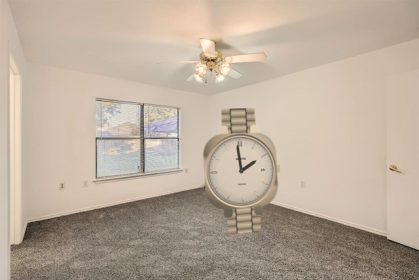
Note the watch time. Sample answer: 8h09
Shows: 1h59
